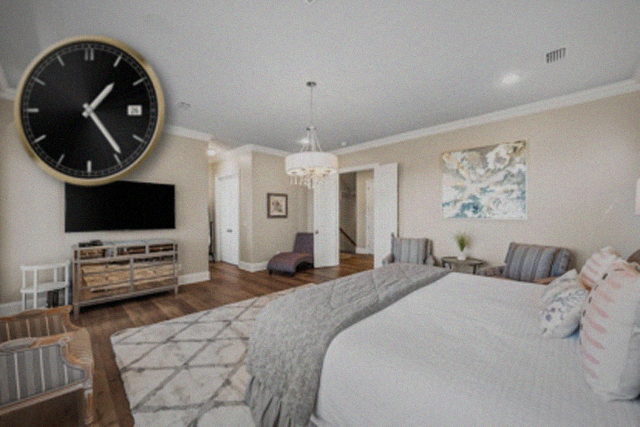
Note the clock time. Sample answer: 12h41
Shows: 1h24
